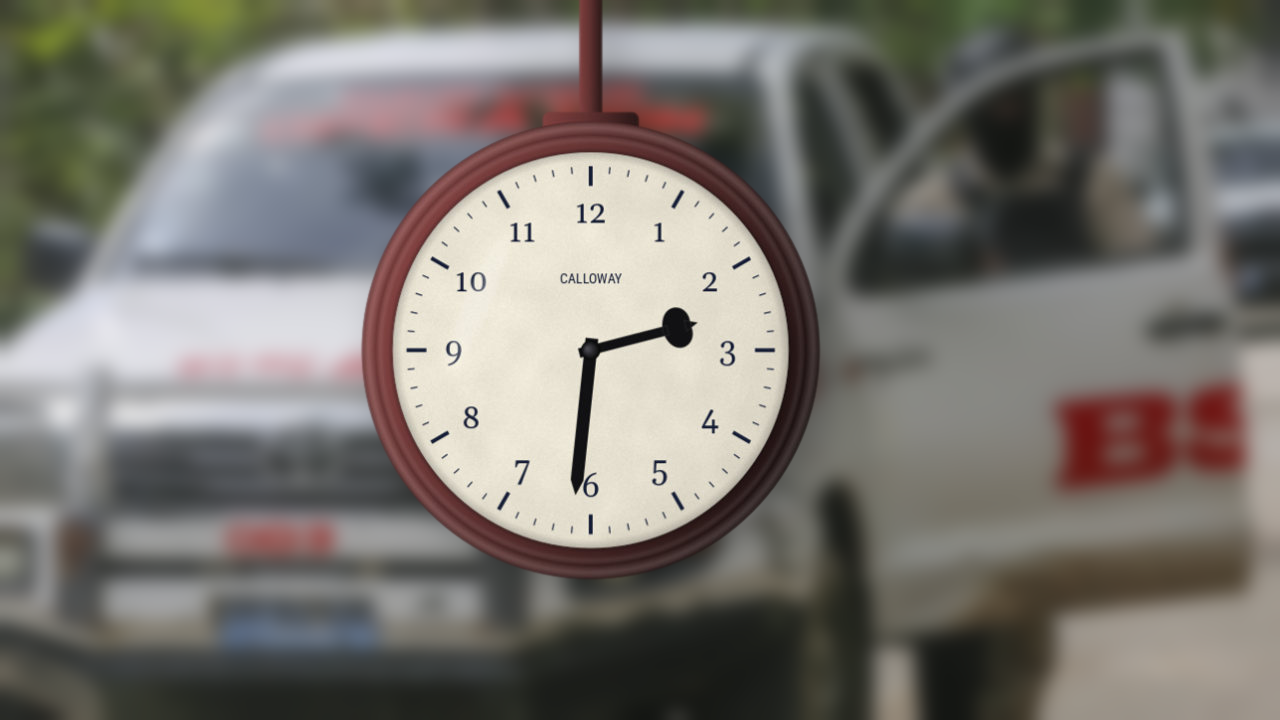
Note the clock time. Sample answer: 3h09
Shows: 2h31
